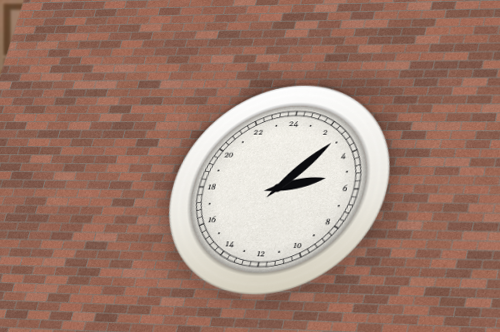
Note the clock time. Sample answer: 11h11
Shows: 5h07
